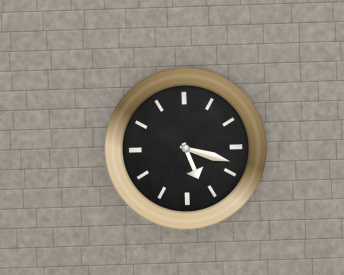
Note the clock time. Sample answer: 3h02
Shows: 5h18
